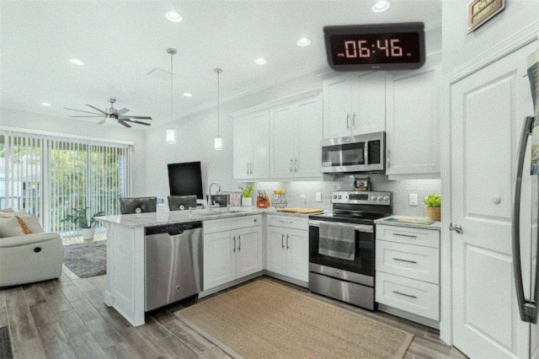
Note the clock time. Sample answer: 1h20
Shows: 6h46
